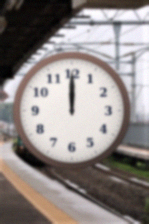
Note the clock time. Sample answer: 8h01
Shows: 12h00
